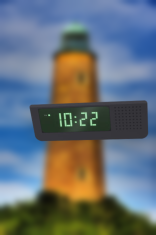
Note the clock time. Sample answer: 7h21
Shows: 10h22
